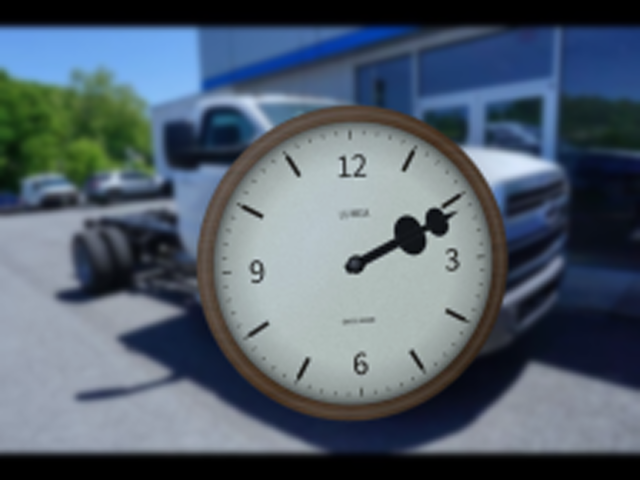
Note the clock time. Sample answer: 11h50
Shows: 2h11
